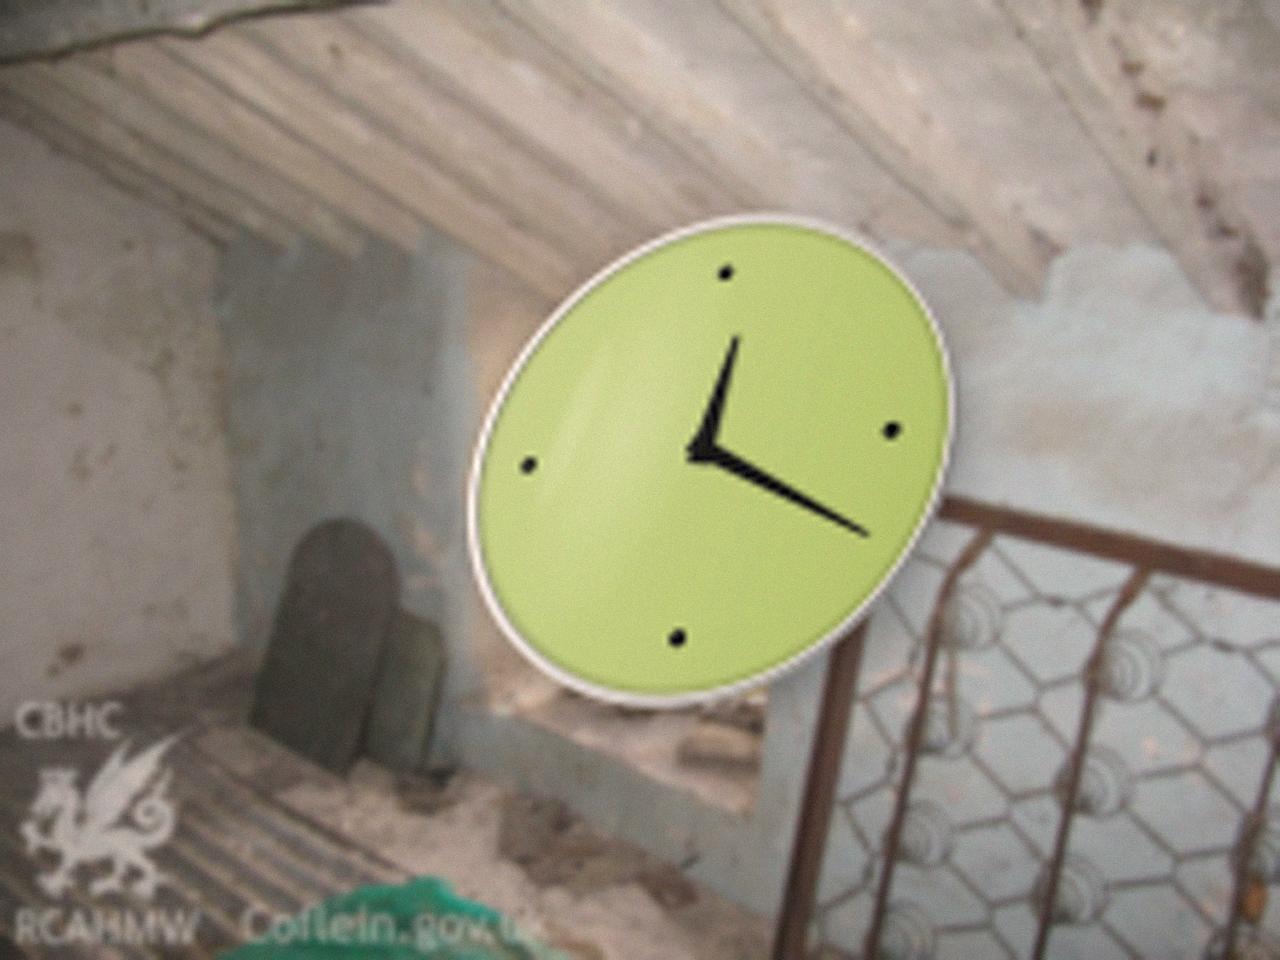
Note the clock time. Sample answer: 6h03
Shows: 12h20
